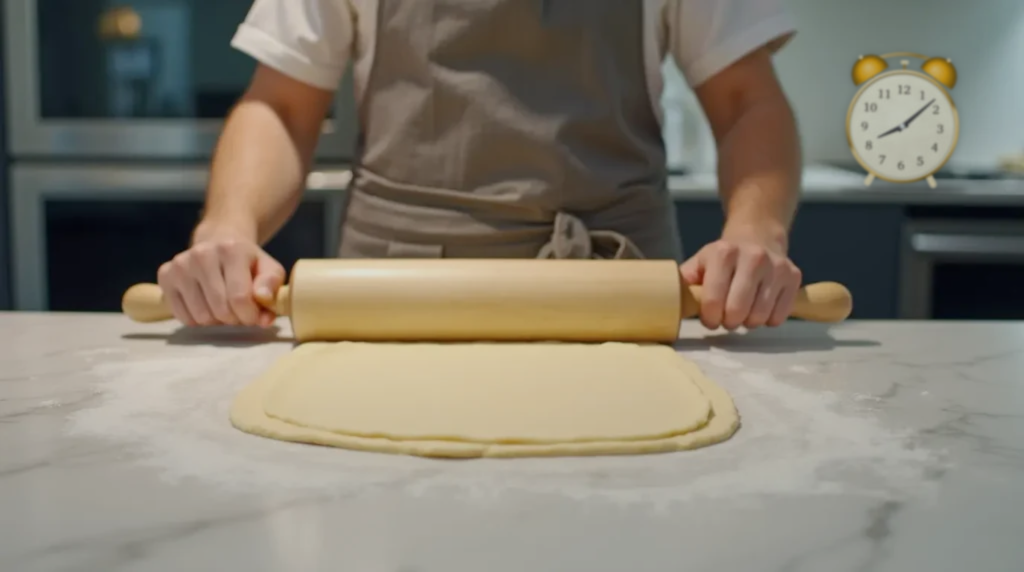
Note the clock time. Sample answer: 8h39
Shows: 8h08
